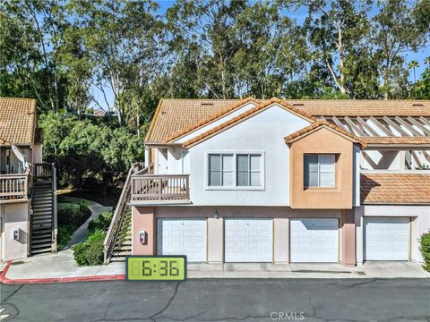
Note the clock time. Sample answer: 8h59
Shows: 6h36
